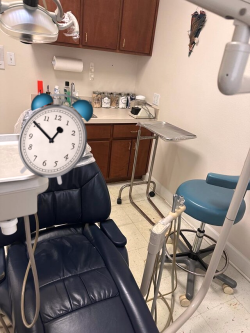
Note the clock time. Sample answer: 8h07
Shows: 12h50
